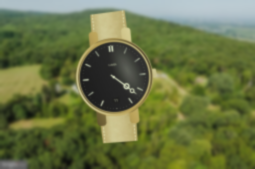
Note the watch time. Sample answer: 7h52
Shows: 4h22
